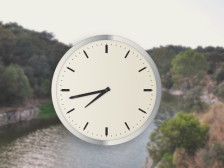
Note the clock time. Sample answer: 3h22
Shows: 7h43
